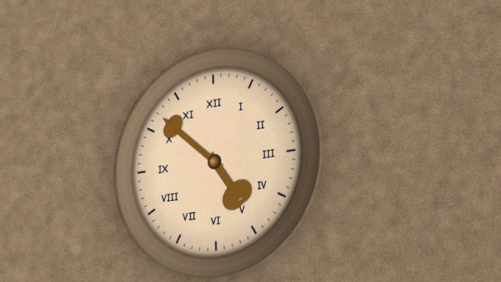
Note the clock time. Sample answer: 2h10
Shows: 4h52
